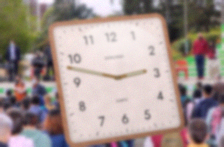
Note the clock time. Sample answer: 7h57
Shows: 2h48
